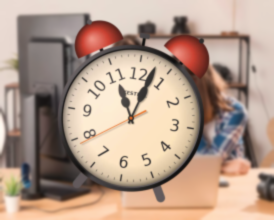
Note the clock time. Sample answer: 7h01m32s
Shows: 11h02m39s
